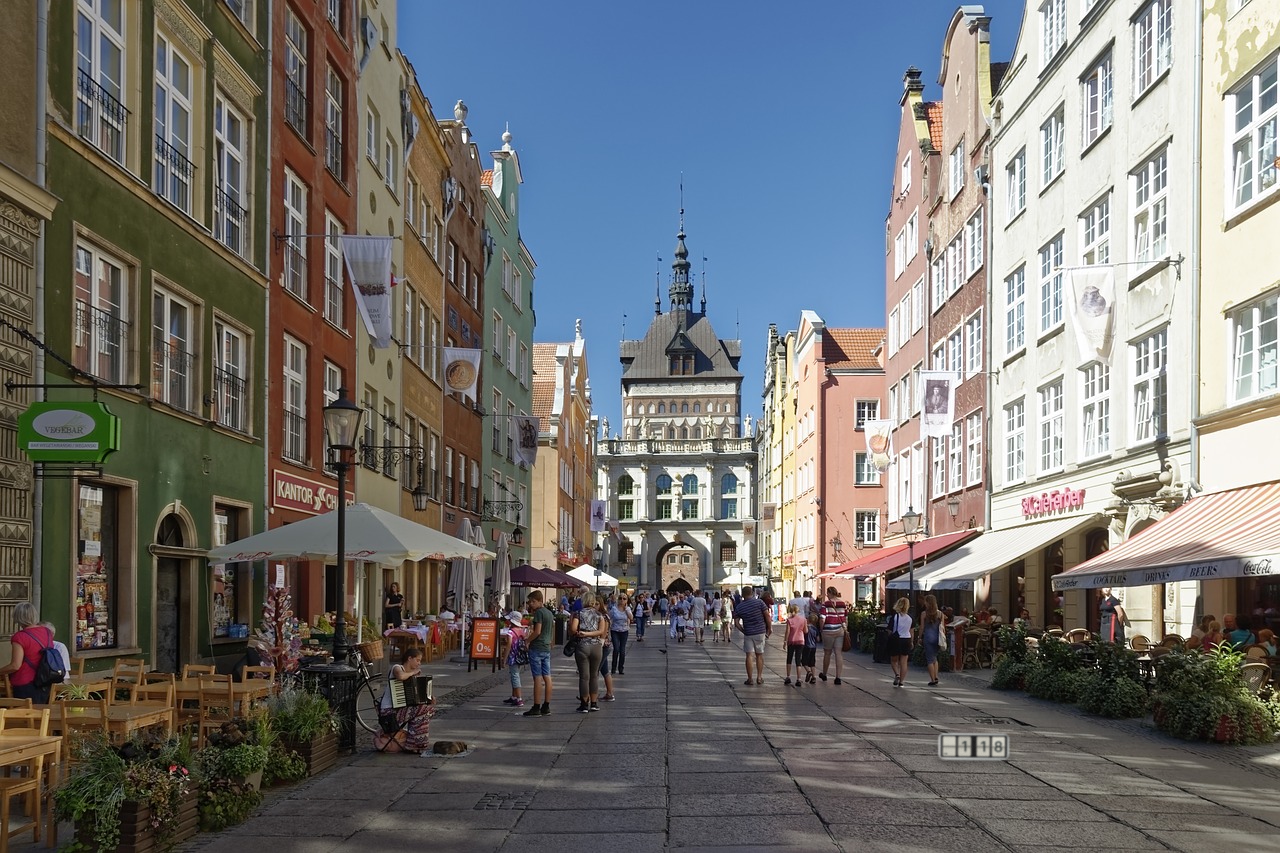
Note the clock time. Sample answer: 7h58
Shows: 1h18
